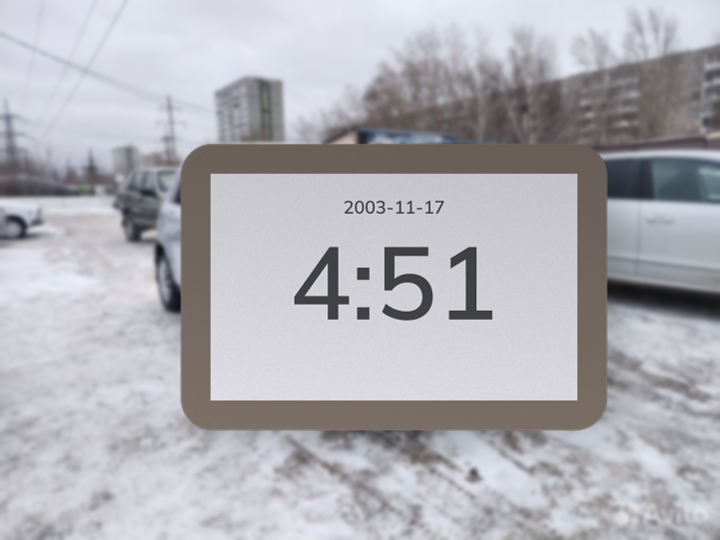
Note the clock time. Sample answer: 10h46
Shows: 4h51
